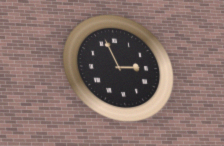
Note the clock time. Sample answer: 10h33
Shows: 2h57
